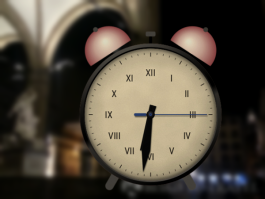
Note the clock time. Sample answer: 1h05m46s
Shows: 6h31m15s
